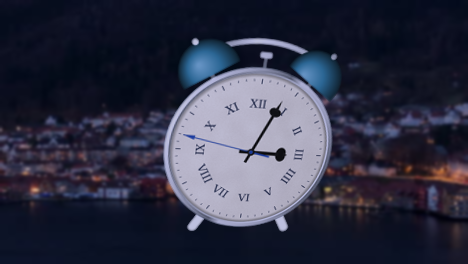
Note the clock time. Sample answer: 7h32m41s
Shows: 3h03m47s
